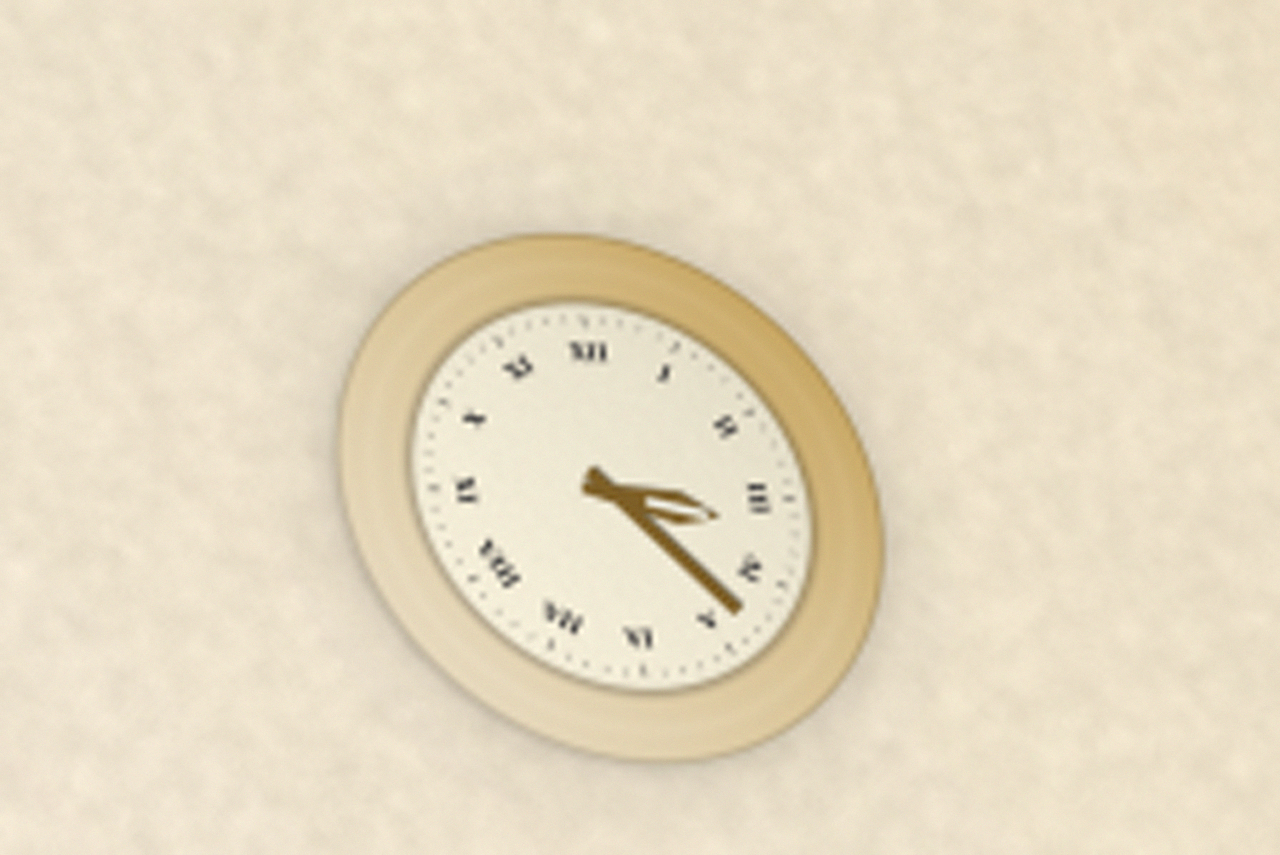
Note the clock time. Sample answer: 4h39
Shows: 3h23
